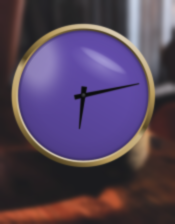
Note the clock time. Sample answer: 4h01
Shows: 6h13
